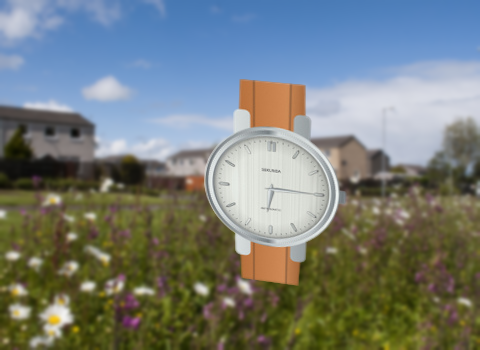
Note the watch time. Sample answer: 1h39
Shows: 6h15
